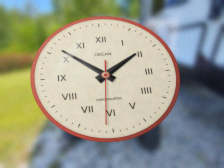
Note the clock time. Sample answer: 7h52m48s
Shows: 1h51m31s
